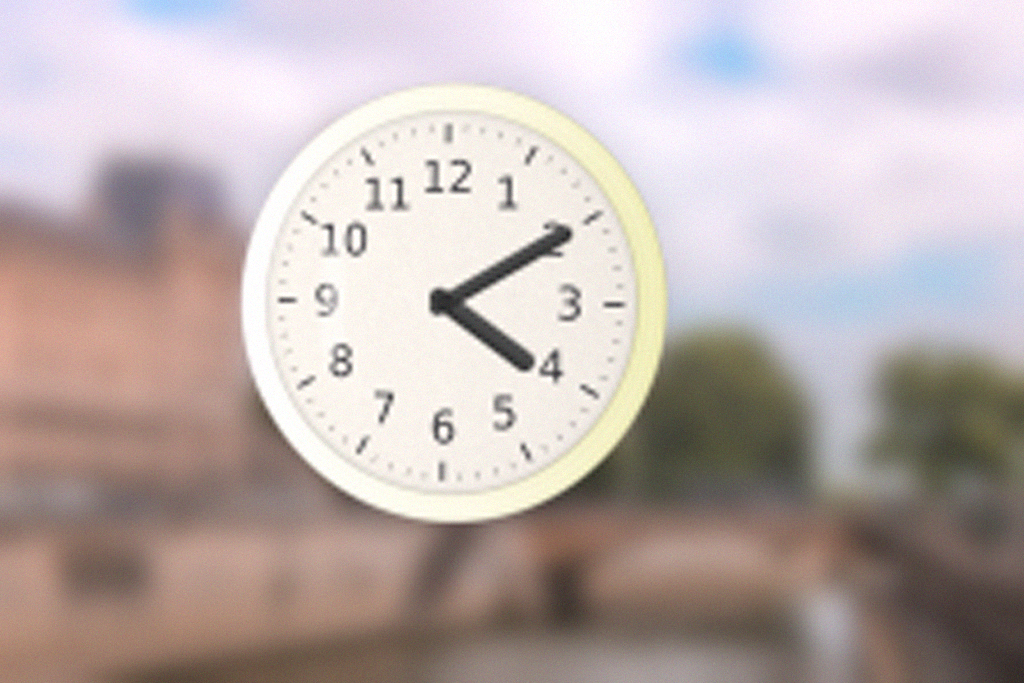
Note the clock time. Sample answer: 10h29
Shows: 4h10
